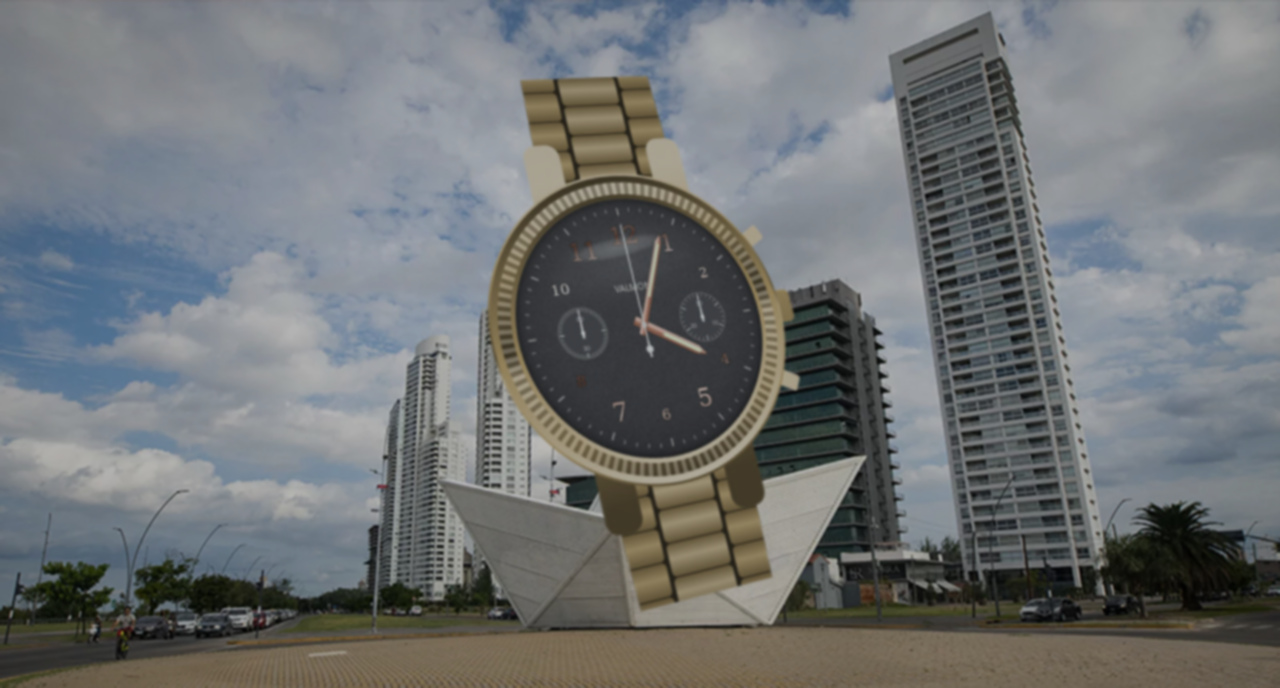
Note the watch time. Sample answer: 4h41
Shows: 4h04
